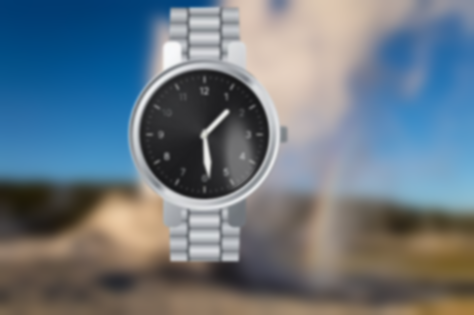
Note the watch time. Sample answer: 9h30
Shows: 1h29
